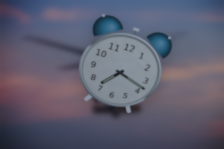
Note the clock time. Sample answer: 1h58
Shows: 7h18
